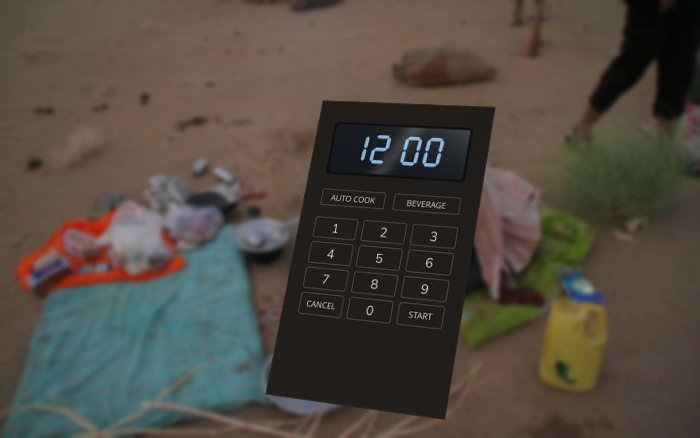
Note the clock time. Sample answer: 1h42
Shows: 12h00
